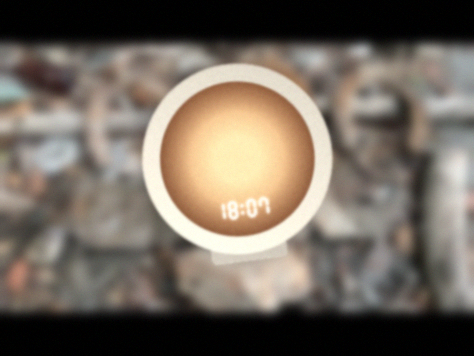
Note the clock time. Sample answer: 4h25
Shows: 18h07
